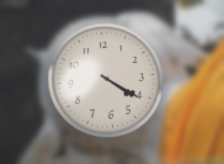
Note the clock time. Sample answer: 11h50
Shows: 4h21
